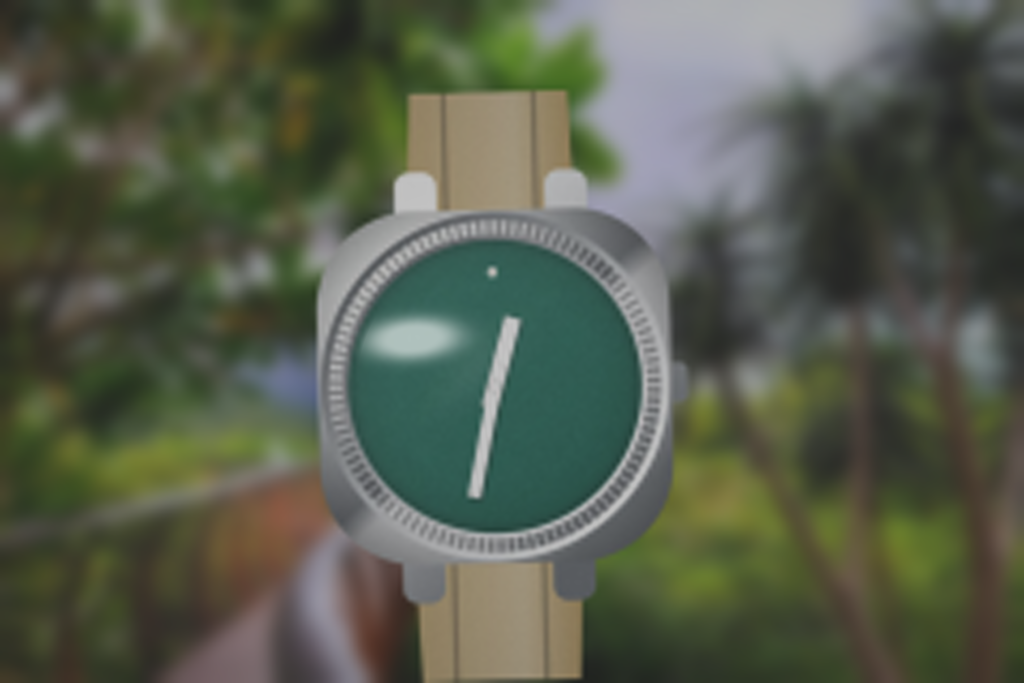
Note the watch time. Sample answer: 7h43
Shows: 12h32
